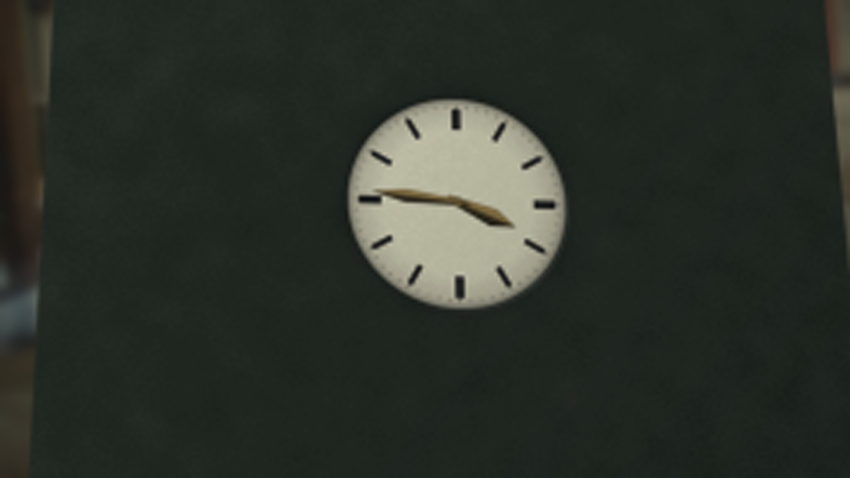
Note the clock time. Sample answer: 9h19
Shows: 3h46
